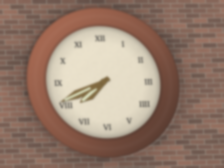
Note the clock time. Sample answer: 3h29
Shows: 7h41
